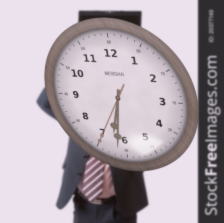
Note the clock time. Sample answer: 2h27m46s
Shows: 6h31m35s
